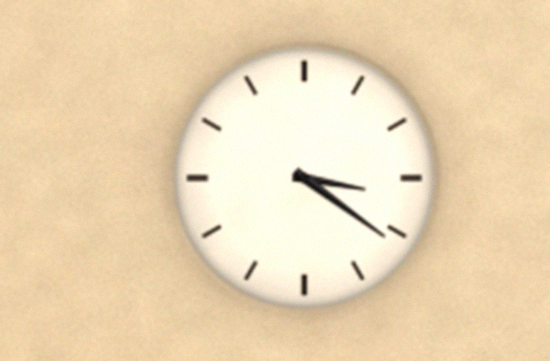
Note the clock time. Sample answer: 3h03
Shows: 3h21
